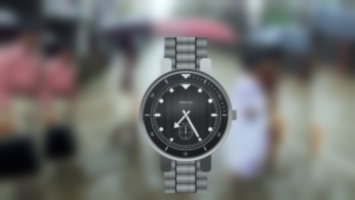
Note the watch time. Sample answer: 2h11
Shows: 7h25
